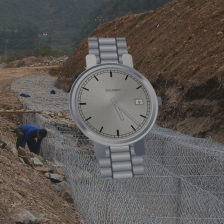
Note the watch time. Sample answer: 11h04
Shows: 5h23
